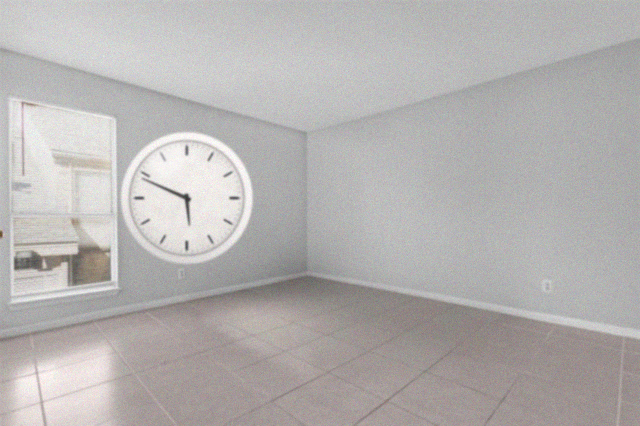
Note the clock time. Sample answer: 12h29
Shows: 5h49
